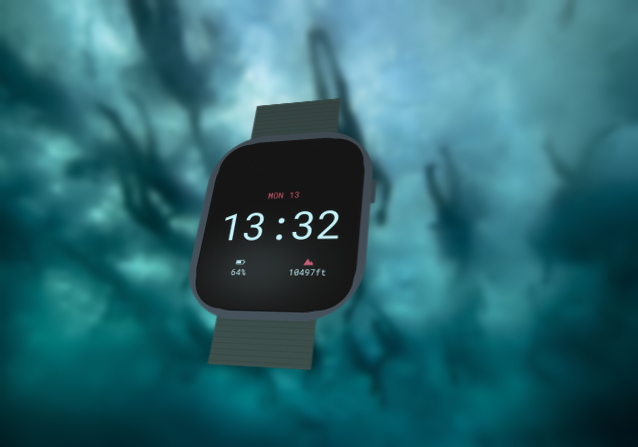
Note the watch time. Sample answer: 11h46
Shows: 13h32
